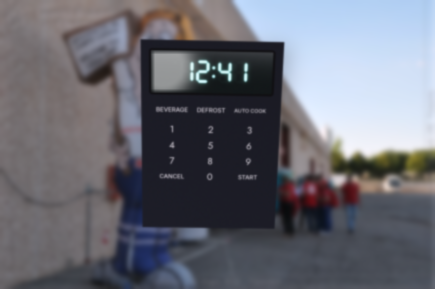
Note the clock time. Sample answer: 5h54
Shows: 12h41
